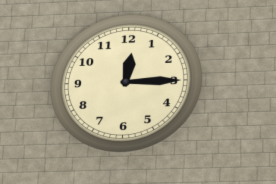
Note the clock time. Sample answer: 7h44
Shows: 12h15
